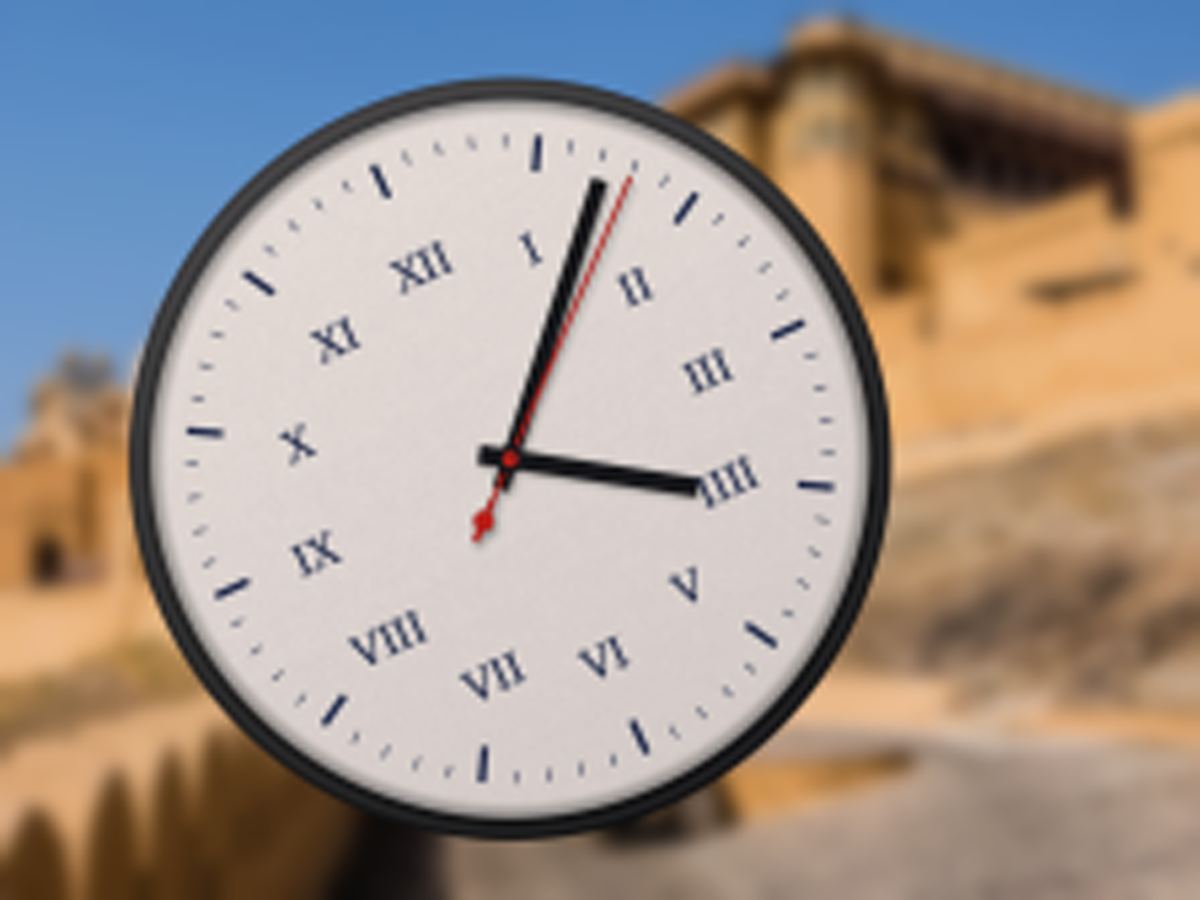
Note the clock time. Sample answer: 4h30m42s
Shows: 4h07m08s
